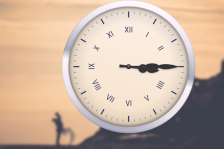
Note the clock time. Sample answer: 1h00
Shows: 3h15
